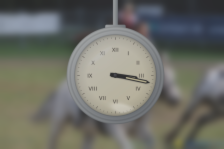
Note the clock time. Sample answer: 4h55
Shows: 3h17
